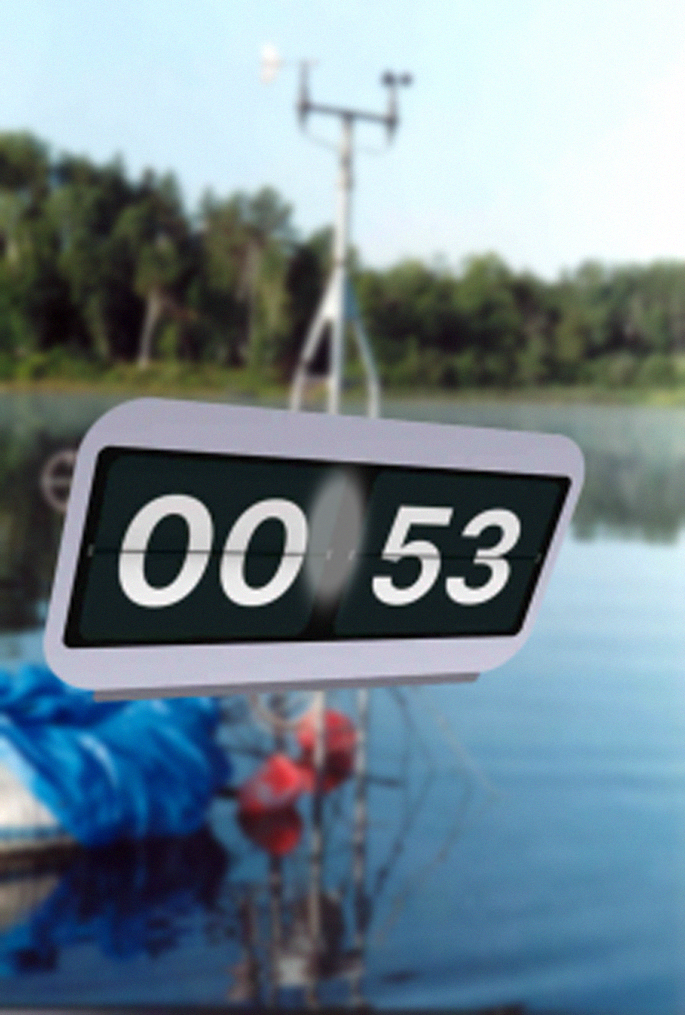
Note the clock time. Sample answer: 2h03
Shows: 0h53
